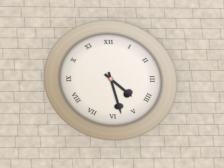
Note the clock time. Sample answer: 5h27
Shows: 4h28
